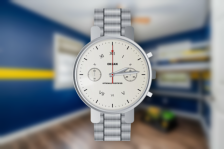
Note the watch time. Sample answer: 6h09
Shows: 2h14
